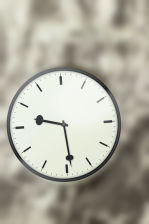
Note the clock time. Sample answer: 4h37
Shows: 9h29
